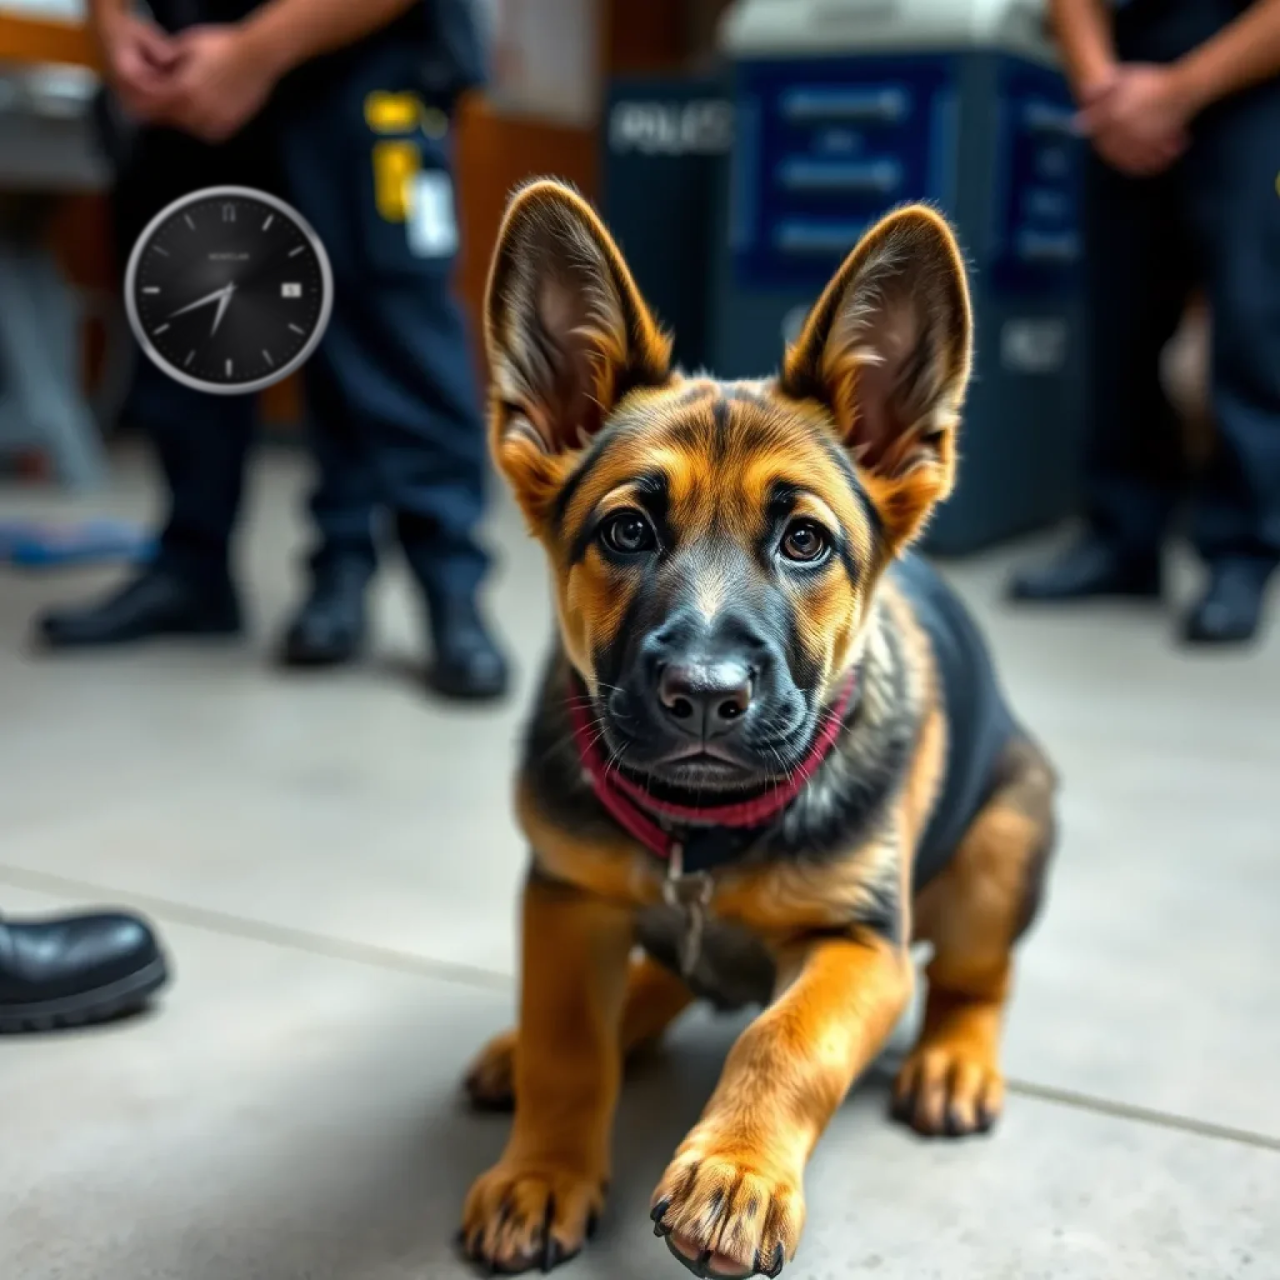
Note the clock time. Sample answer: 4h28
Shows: 6h41
